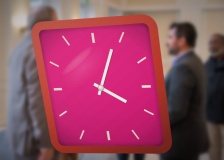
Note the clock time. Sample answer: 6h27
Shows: 4h04
